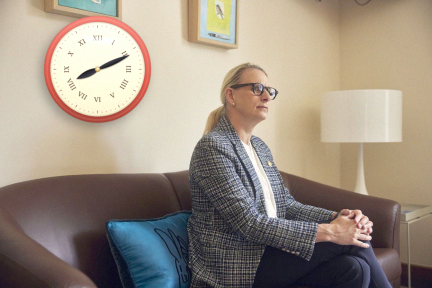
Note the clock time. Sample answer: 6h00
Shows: 8h11
